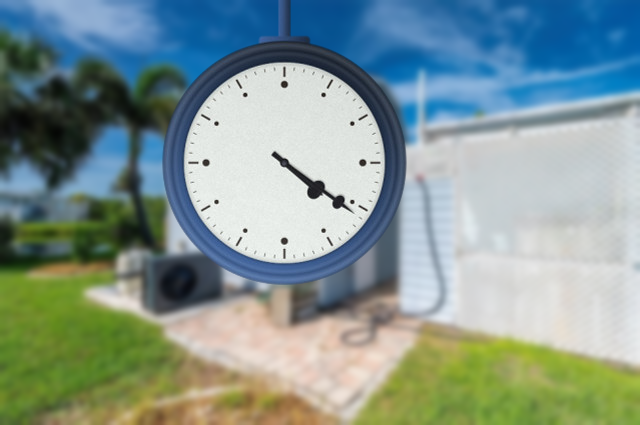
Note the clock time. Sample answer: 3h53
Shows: 4h21
